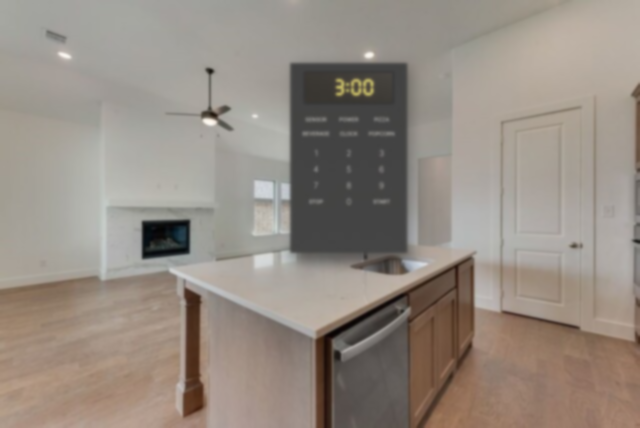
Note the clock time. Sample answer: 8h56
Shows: 3h00
